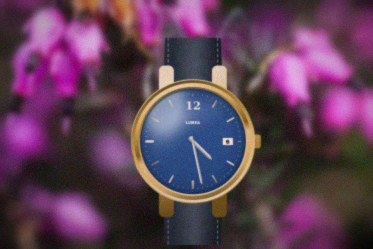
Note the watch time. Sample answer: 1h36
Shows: 4h28
